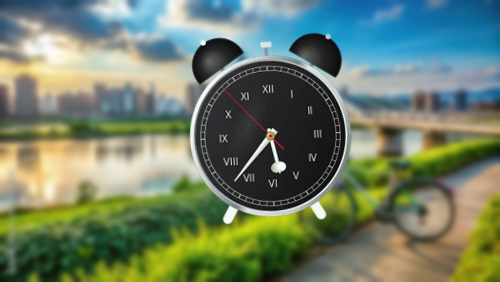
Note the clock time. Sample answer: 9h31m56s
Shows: 5h36m53s
